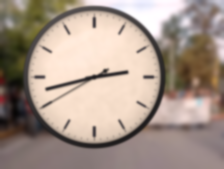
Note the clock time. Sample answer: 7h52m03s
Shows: 2h42m40s
